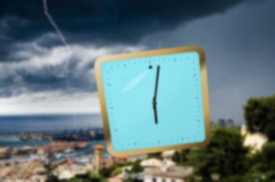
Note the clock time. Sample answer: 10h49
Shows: 6h02
